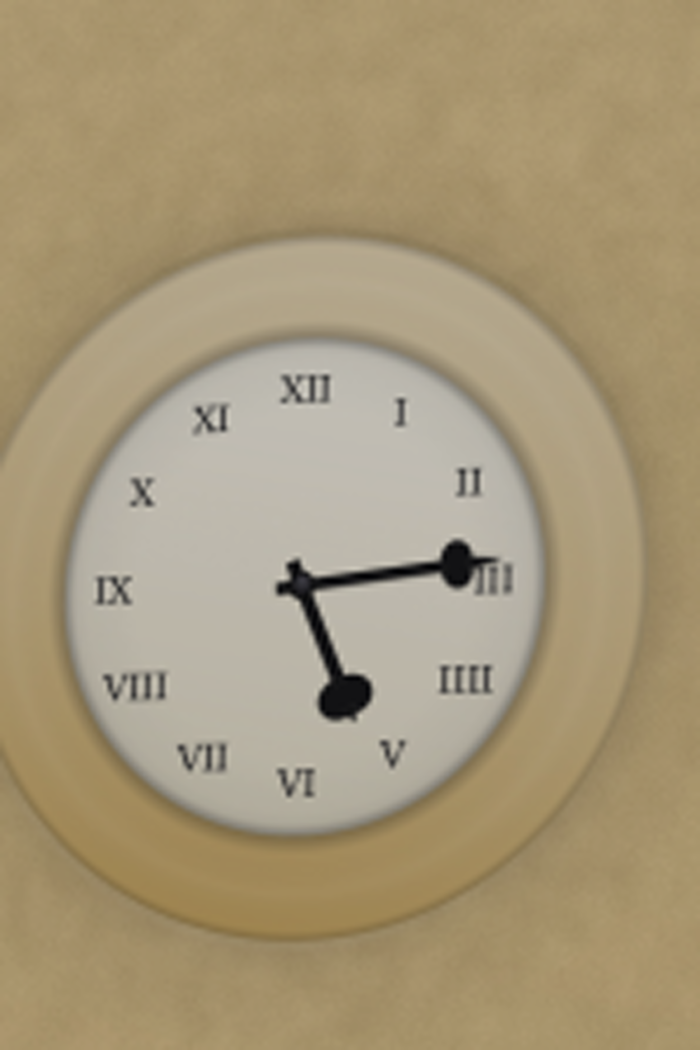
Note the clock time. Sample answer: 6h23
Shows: 5h14
